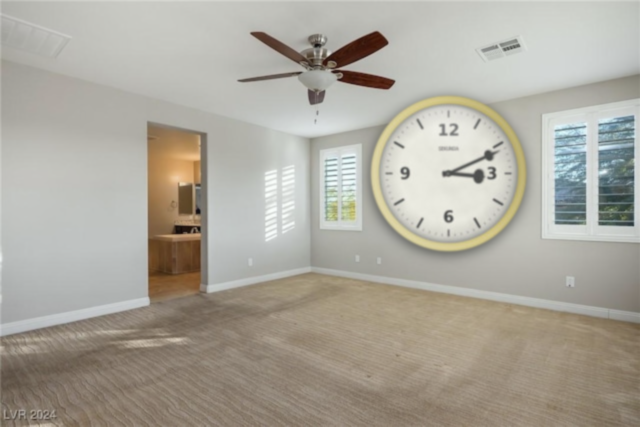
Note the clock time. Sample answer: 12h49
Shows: 3h11
